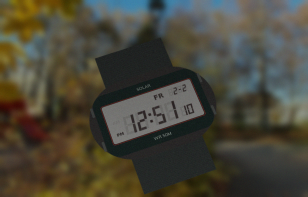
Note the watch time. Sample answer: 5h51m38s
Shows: 12h51m10s
